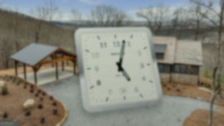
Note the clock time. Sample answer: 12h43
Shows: 5h03
